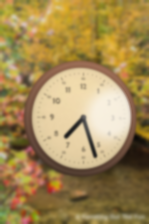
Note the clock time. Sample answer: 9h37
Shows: 7h27
